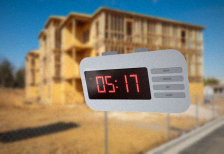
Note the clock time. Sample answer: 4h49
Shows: 5h17
